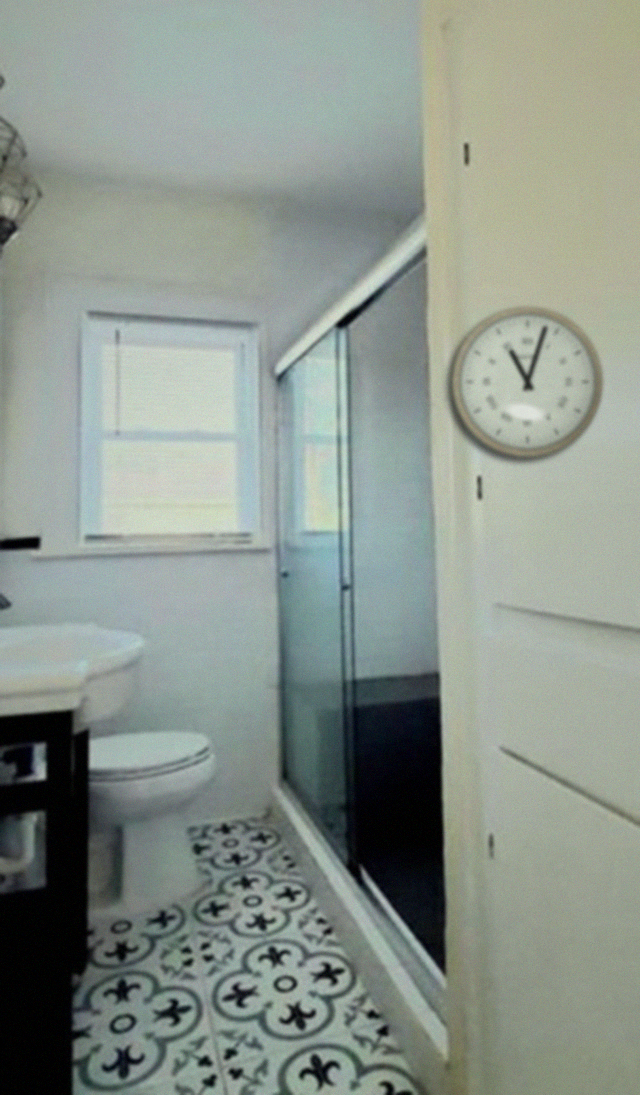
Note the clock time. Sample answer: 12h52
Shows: 11h03
